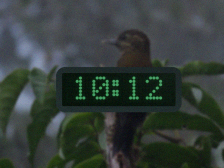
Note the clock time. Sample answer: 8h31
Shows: 10h12
